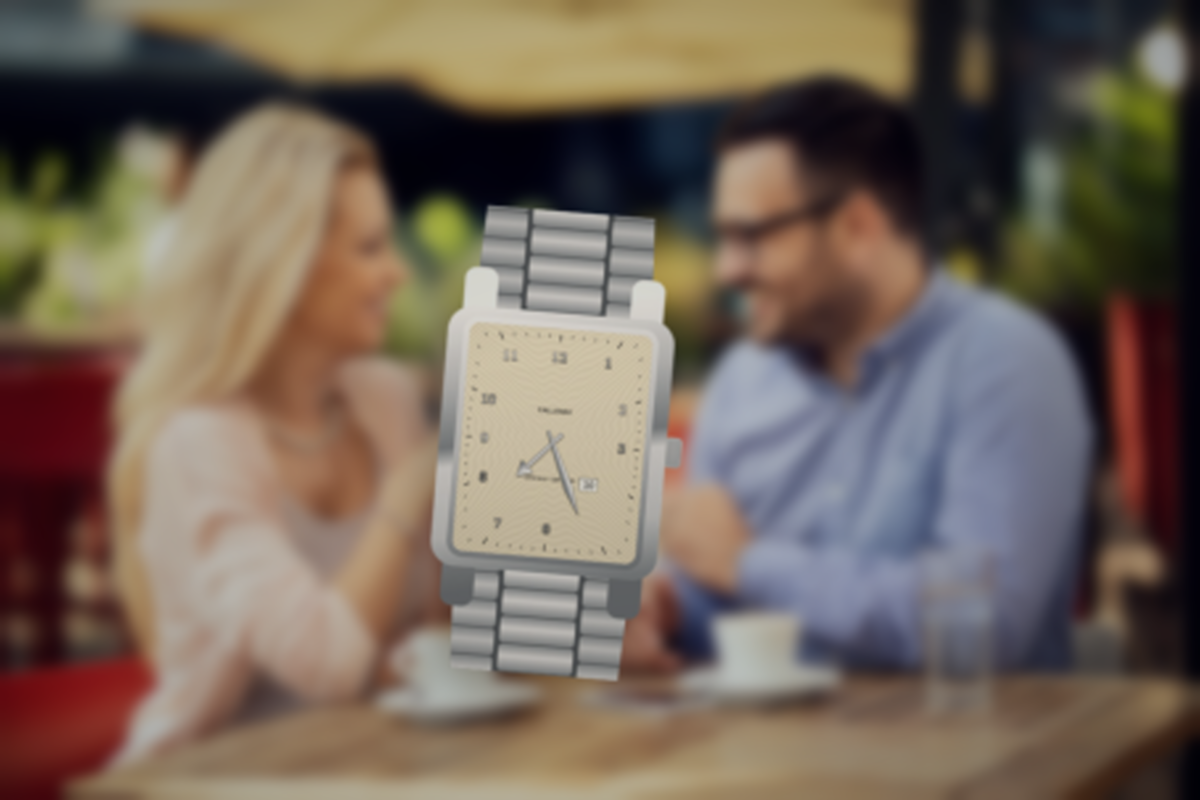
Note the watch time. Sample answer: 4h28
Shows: 7h26
